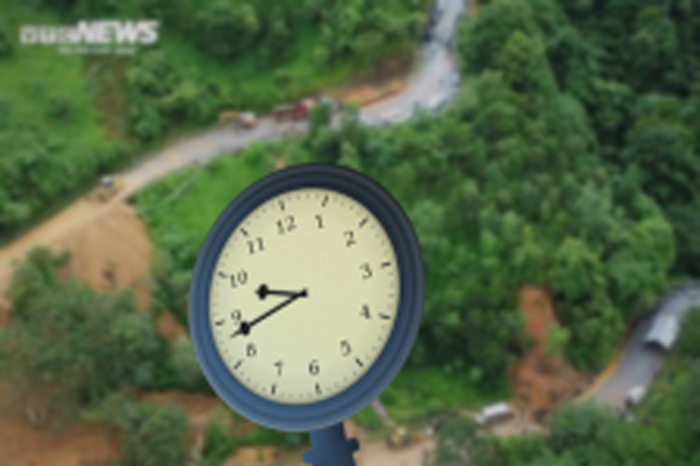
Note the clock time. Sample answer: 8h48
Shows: 9h43
